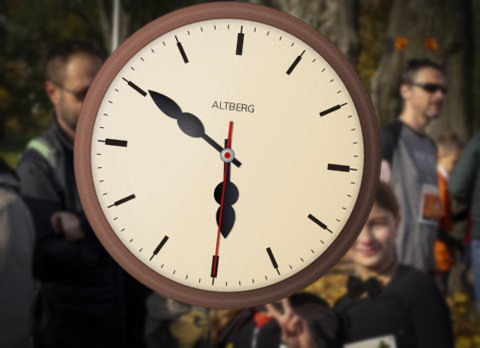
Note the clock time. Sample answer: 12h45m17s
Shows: 5h50m30s
